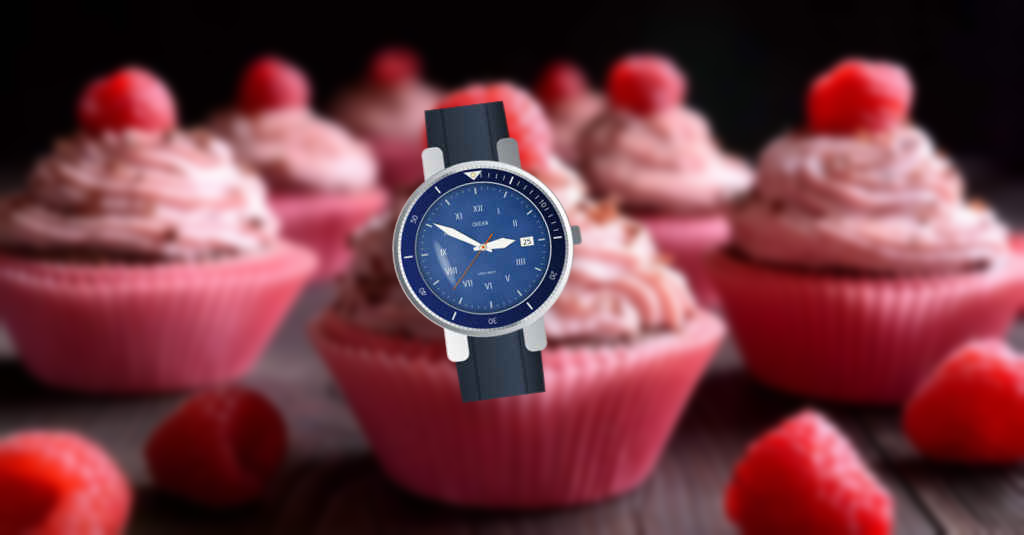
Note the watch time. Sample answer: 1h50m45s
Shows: 2h50m37s
